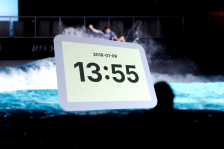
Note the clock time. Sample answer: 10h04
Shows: 13h55
